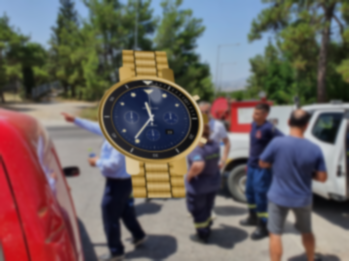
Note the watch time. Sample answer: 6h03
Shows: 11h36
